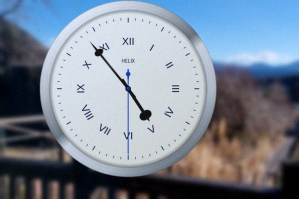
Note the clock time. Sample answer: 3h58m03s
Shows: 4h53m30s
